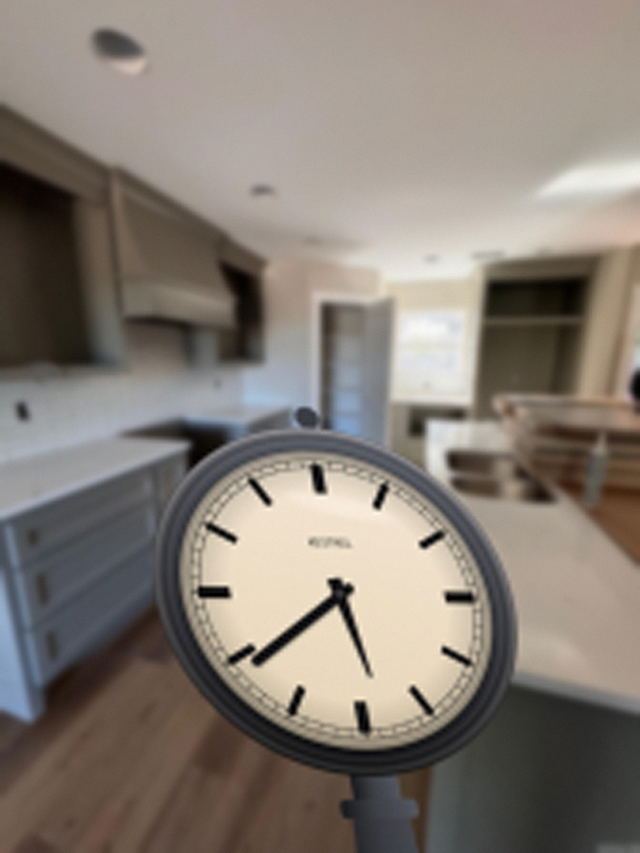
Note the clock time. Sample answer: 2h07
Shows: 5h39
